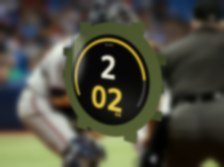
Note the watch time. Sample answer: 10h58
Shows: 2h02
